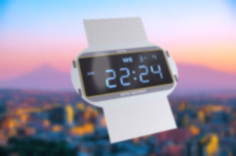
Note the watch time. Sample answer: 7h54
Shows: 22h24
